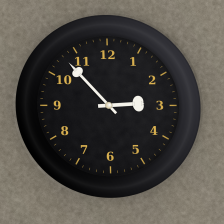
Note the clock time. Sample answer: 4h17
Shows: 2h53
